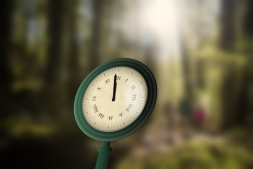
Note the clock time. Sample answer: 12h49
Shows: 11h59
